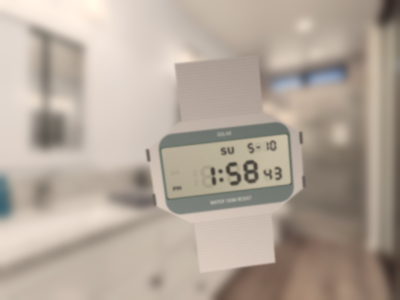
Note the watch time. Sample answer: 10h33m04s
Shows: 1h58m43s
